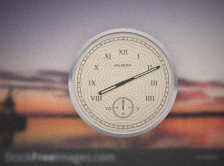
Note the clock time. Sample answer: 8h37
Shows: 8h11
